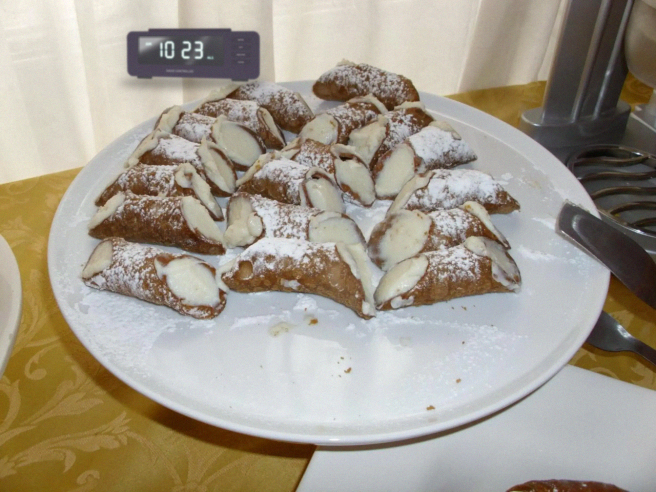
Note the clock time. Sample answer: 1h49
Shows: 10h23
